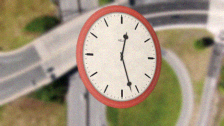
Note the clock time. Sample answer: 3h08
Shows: 12h27
